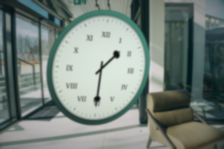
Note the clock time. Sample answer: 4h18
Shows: 1h30
